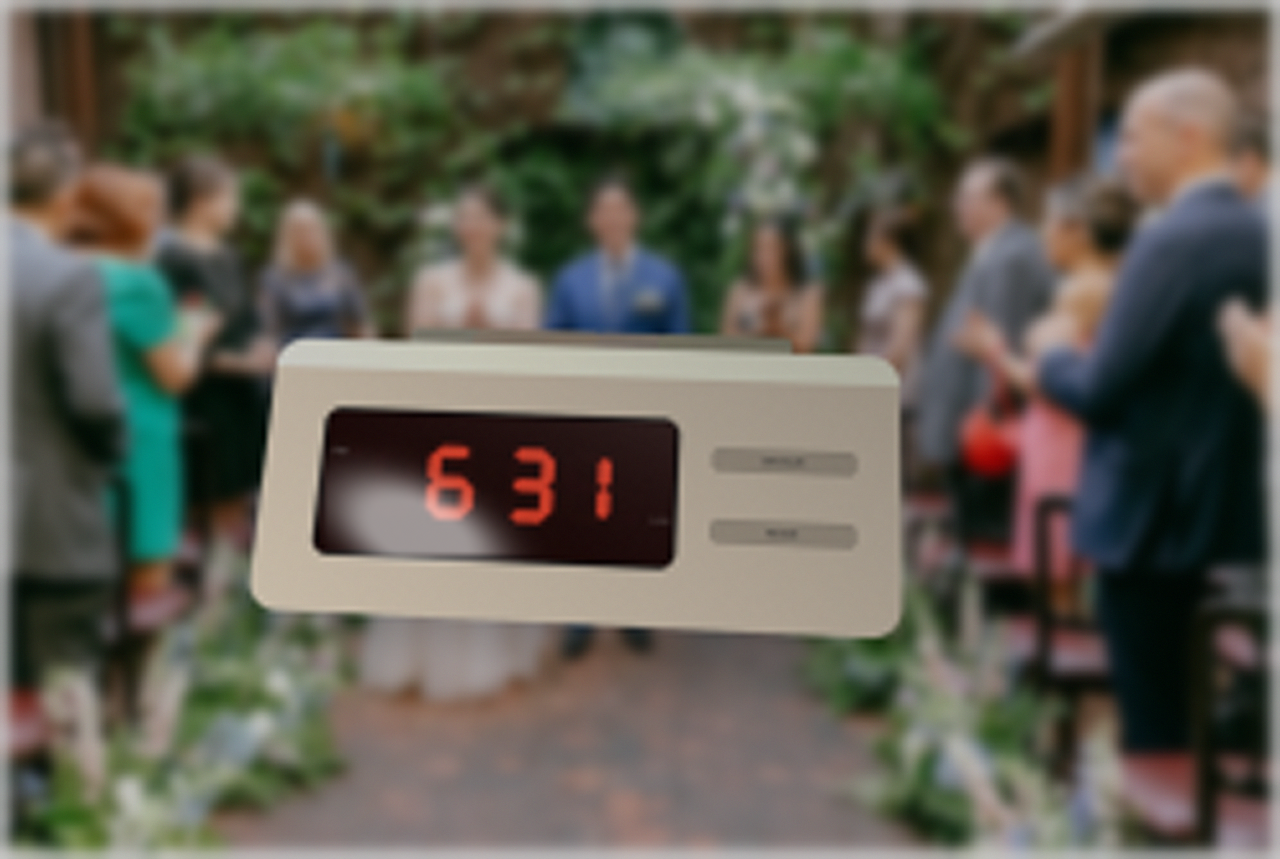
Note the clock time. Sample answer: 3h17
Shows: 6h31
